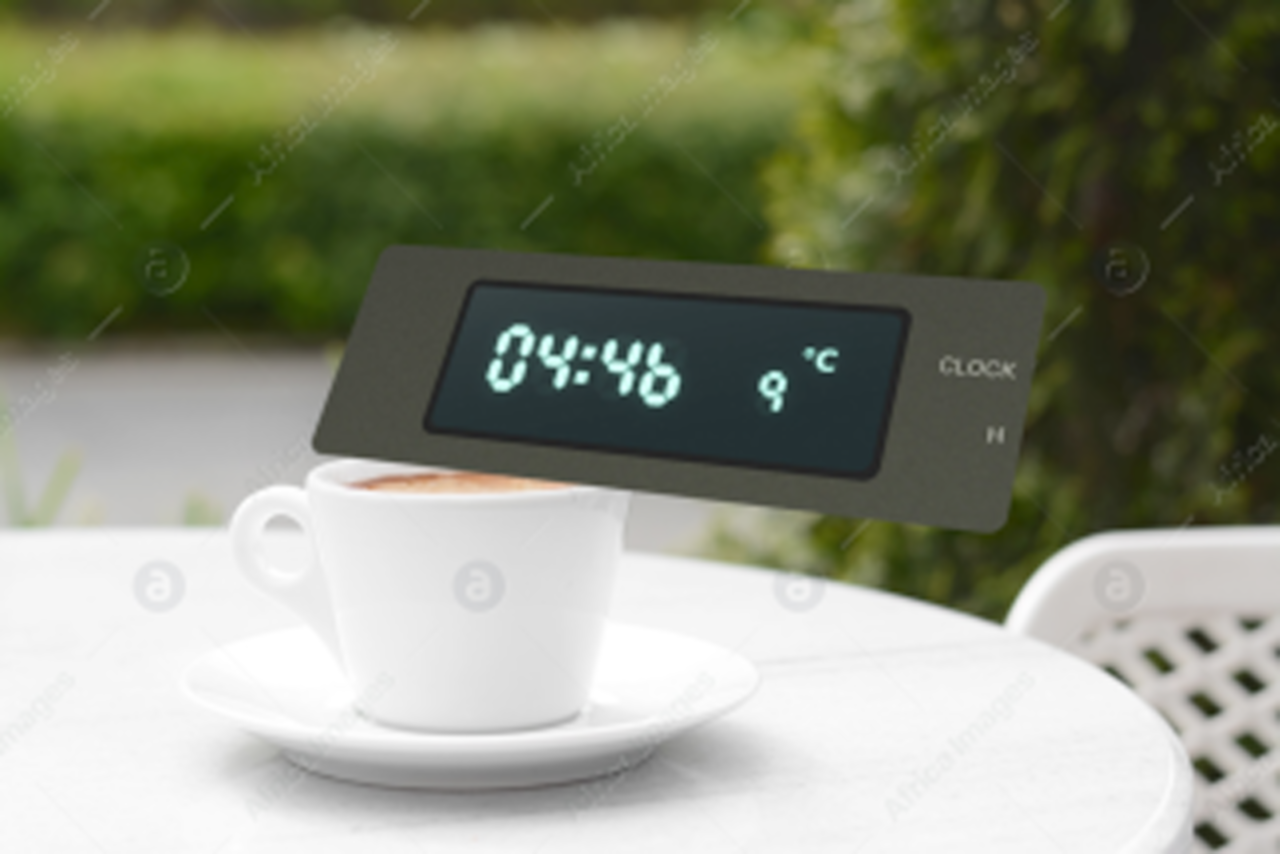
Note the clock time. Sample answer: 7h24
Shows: 4h46
